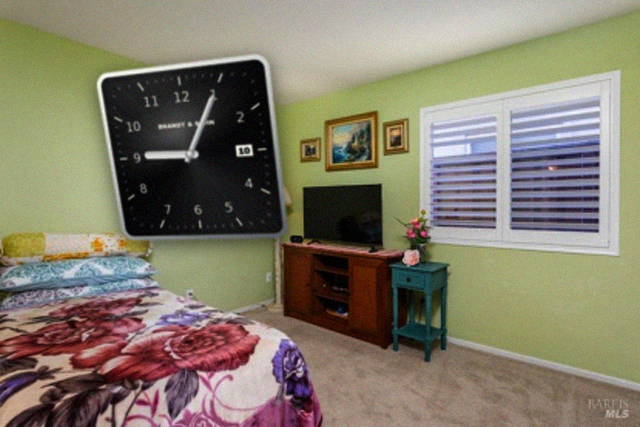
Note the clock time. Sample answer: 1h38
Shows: 9h05
